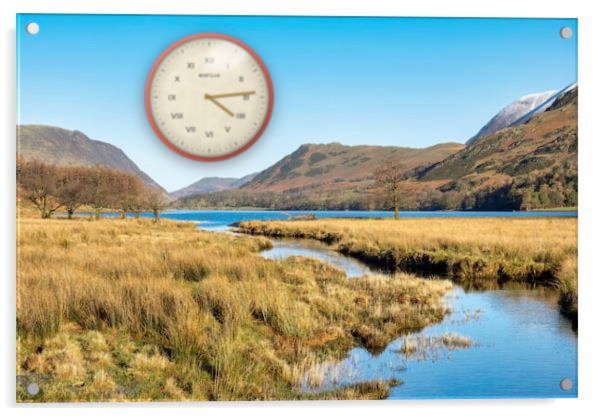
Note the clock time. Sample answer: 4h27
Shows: 4h14
